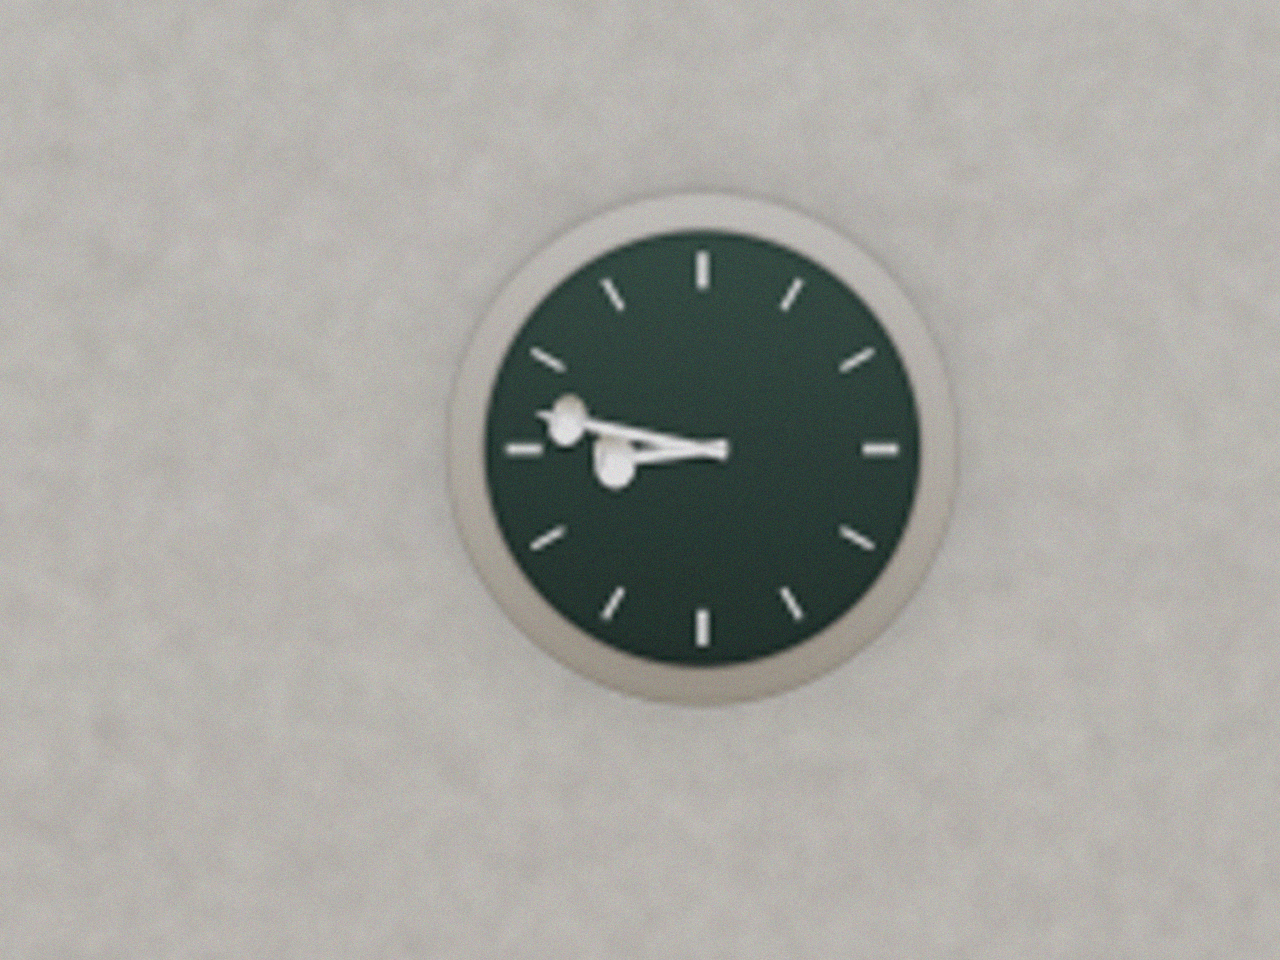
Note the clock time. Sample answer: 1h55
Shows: 8h47
